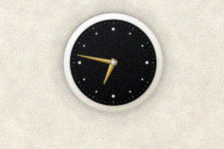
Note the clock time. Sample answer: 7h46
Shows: 6h47
